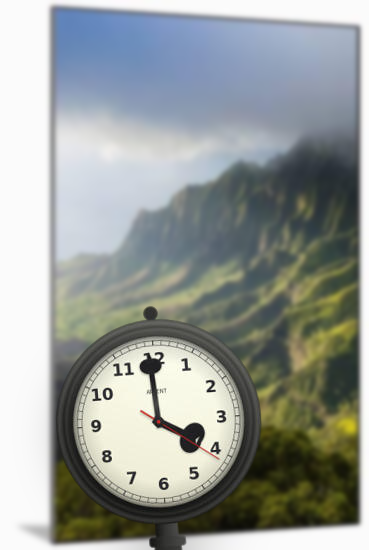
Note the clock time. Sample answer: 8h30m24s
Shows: 3h59m21s
